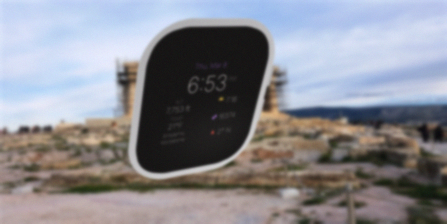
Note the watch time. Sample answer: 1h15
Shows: 6h53
